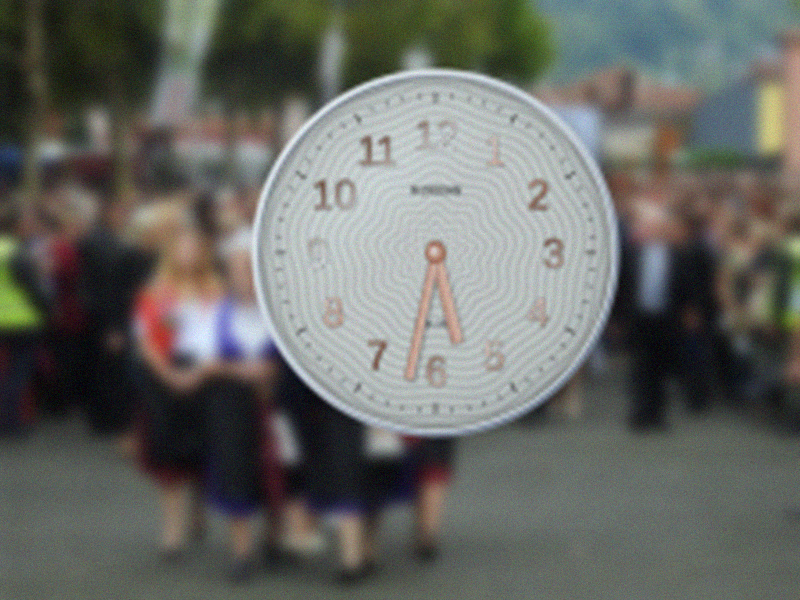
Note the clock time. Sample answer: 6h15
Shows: 5h32
